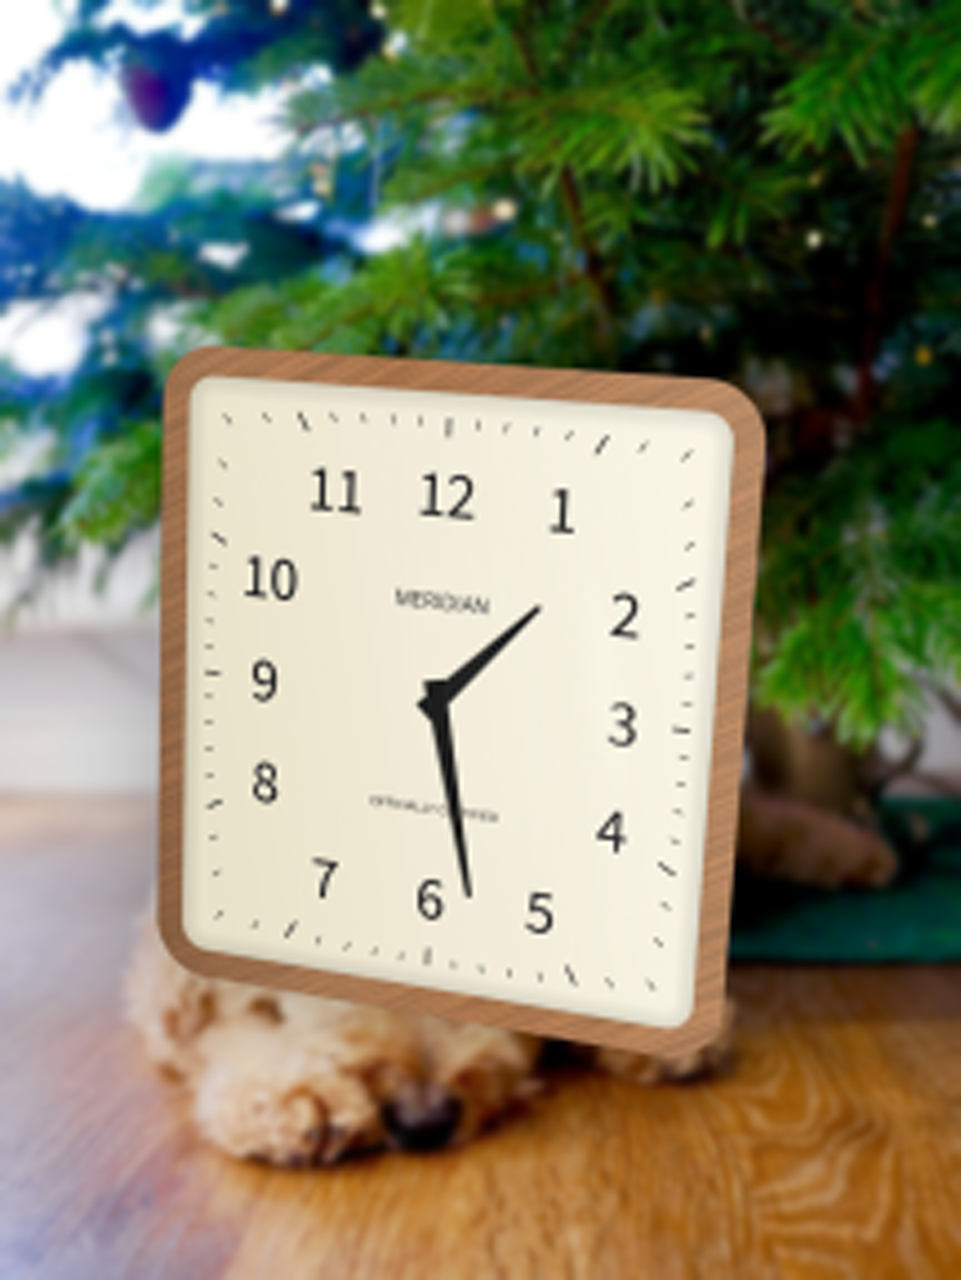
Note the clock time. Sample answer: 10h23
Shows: 1h28
